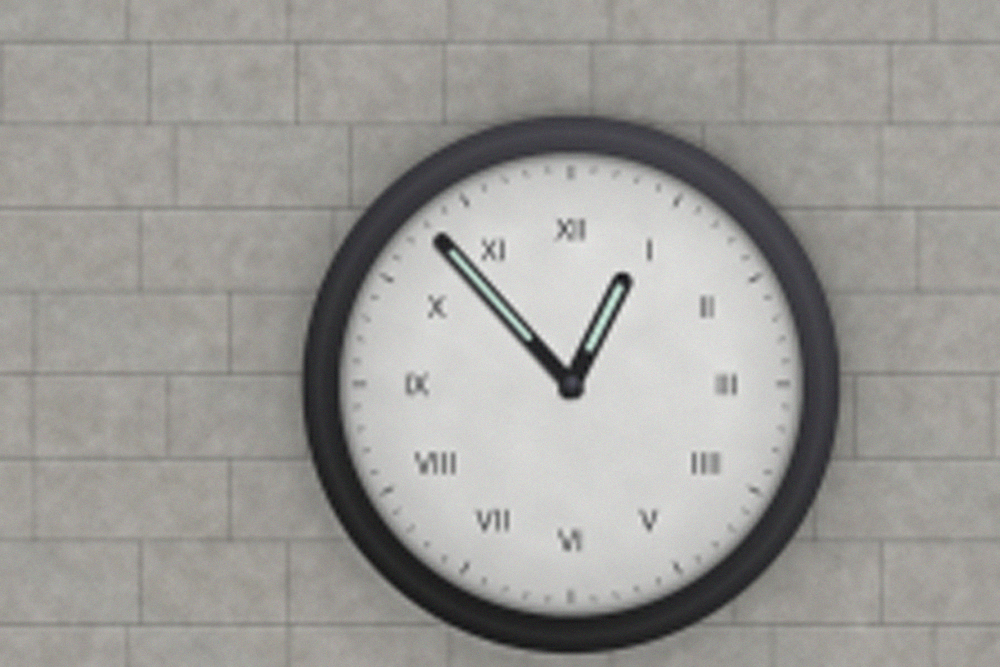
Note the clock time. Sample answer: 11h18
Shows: 12h53
